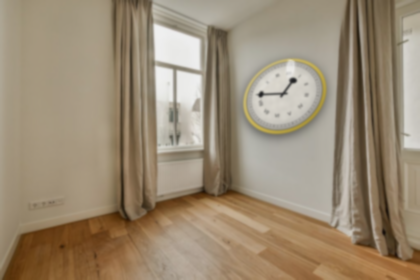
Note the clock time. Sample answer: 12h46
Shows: 12h44
